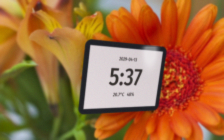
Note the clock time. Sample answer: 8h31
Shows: 5h37
